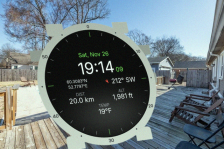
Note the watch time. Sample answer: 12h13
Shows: 19h14
